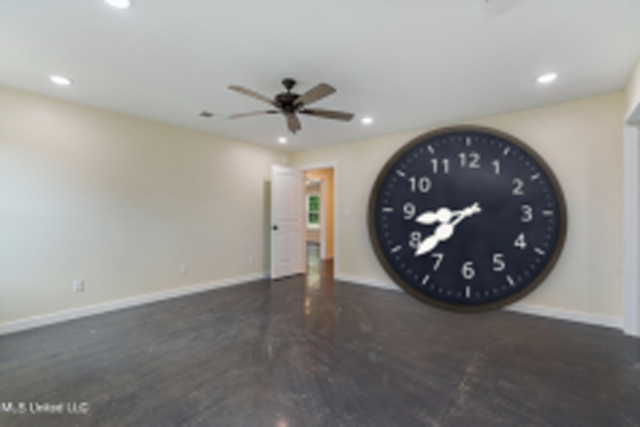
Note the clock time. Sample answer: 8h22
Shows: 8h38
